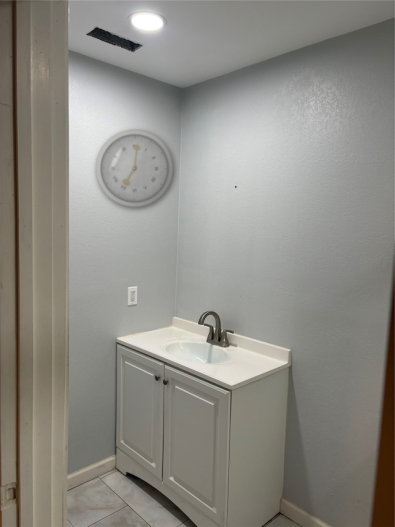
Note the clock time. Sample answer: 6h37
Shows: 7h01
